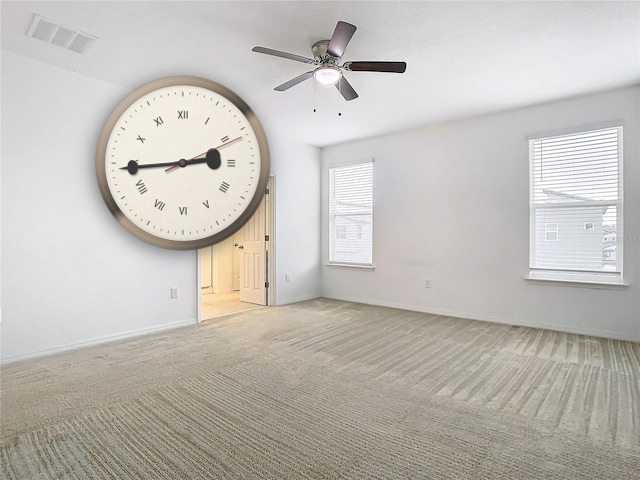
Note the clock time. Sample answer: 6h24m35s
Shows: 2h44m11s
